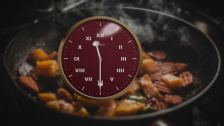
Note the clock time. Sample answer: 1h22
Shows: 11h30
